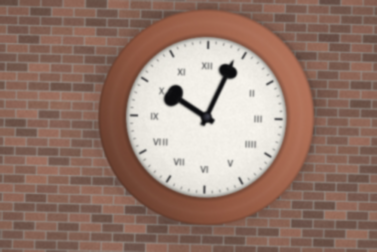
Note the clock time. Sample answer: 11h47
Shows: 10h04
